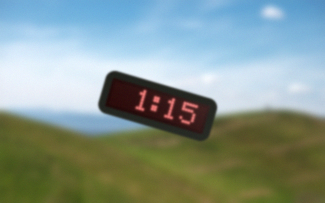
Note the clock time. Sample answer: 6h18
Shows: 1h15
